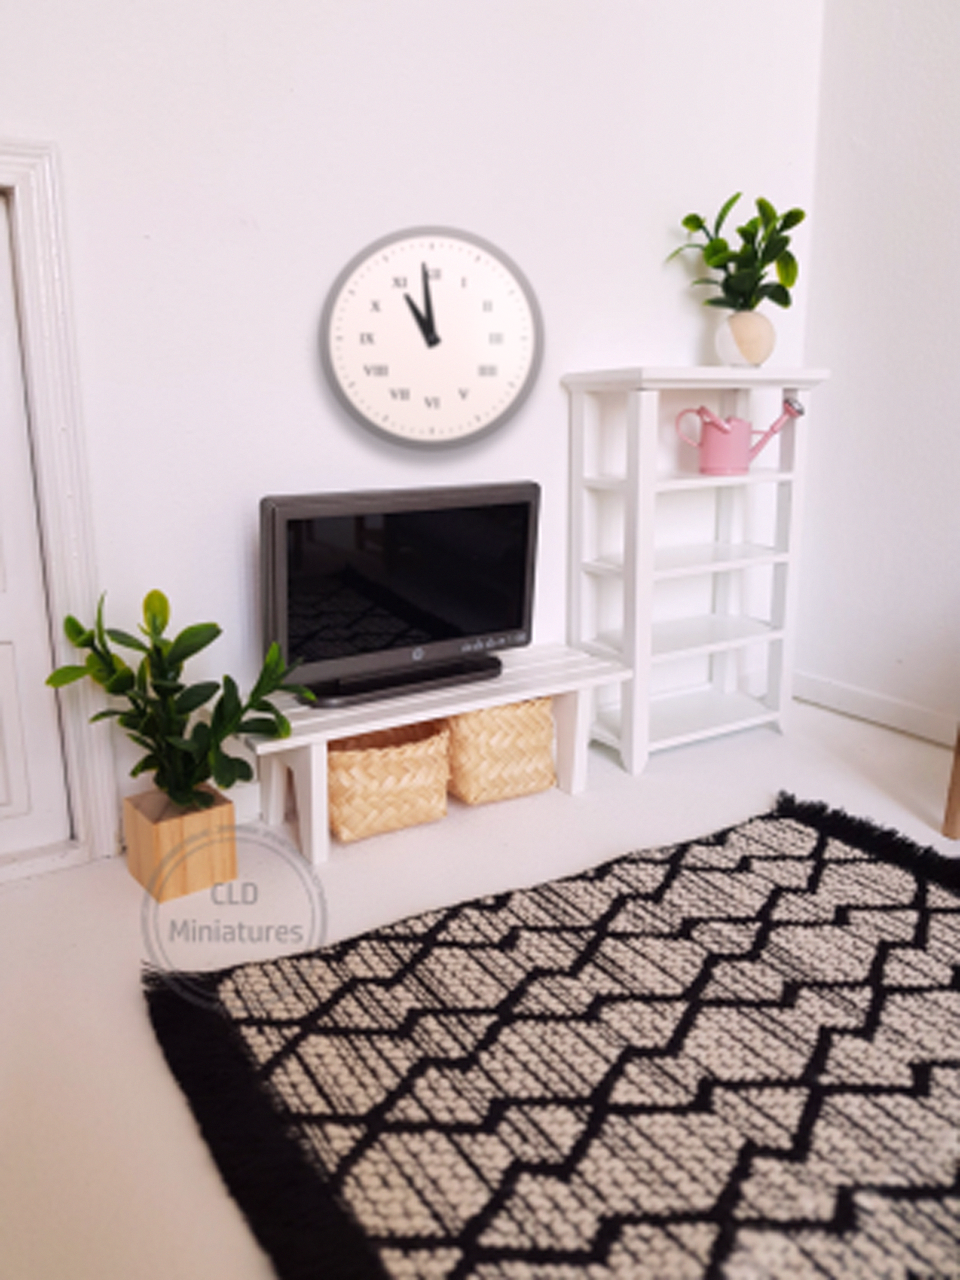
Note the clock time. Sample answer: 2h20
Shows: 10h59
